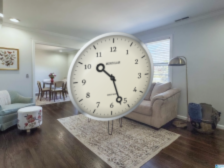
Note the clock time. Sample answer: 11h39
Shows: 10h27
